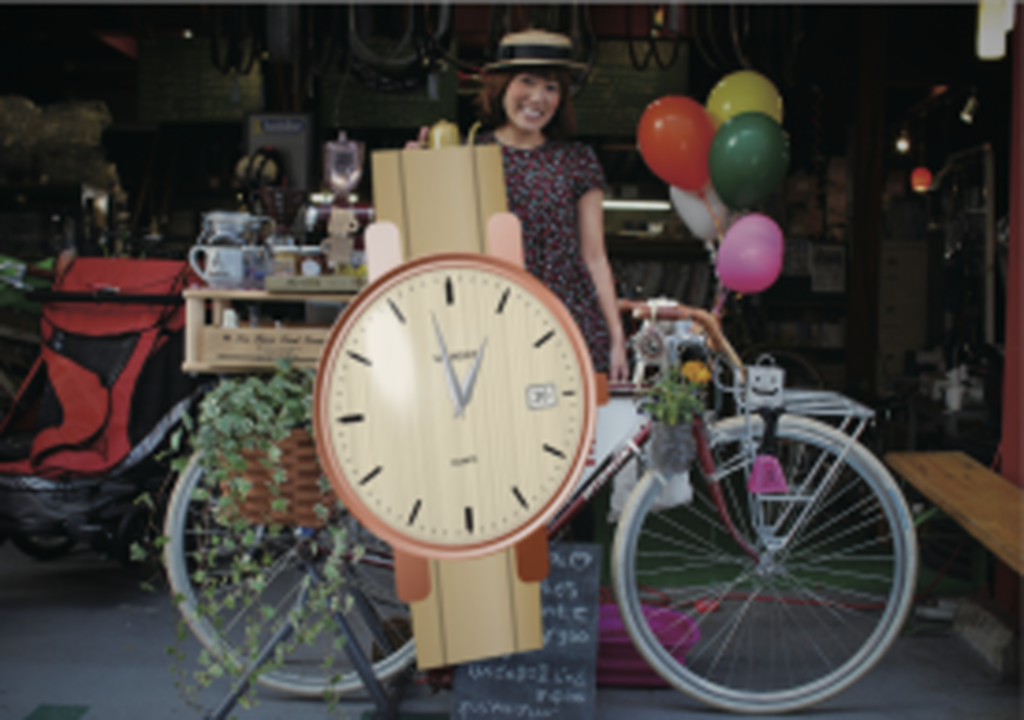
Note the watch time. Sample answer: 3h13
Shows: 12h58
